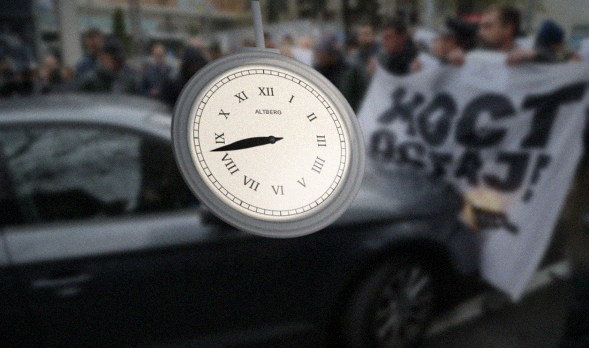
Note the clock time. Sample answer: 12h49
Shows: 8h43
